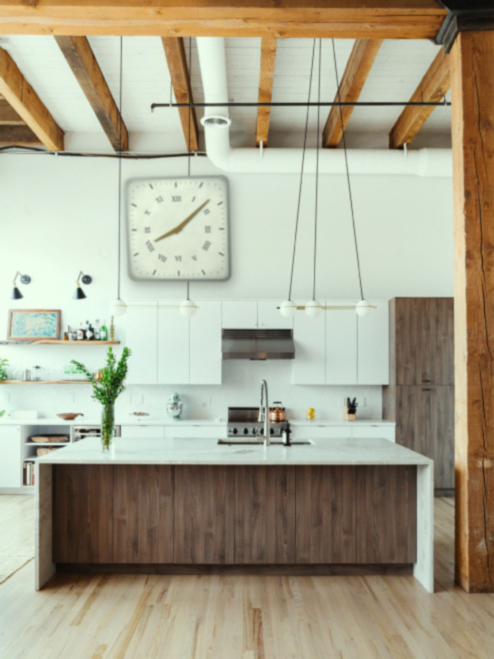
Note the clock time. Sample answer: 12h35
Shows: 8h08
